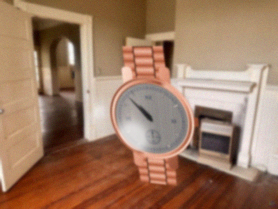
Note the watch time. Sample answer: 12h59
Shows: 10h53
